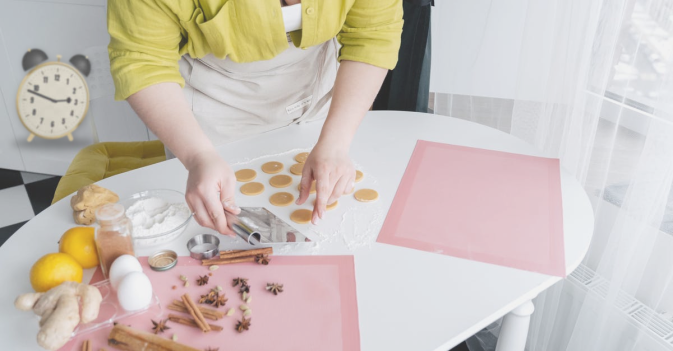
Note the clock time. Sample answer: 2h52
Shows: 2h48
